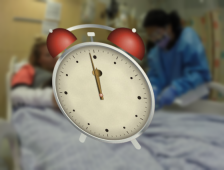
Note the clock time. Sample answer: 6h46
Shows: 11h59
